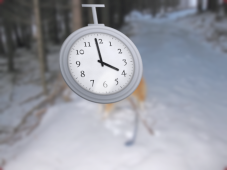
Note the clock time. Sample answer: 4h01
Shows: 3h59
